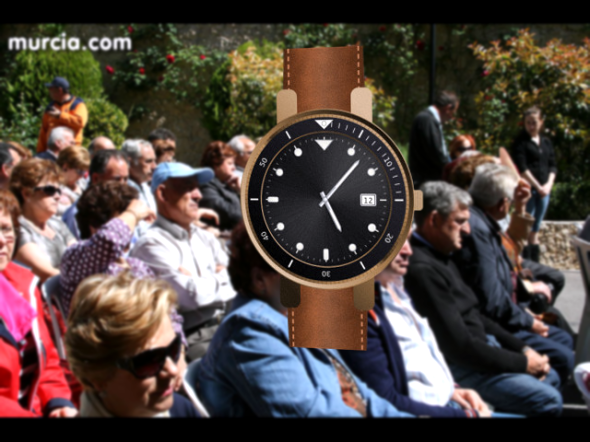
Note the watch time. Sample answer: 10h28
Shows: 5h07
